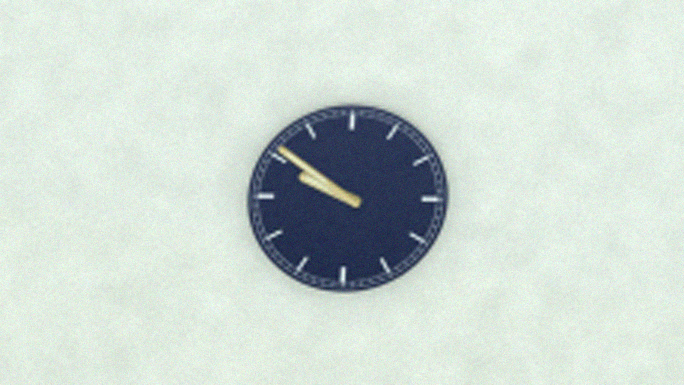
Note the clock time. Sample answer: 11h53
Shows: 9h51
